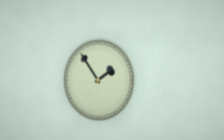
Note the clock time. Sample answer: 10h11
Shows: 1h54
